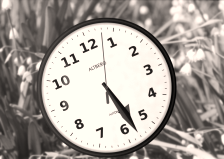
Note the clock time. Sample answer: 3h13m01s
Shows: 5h28m03s
